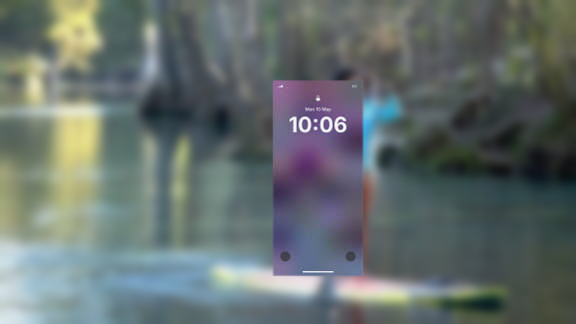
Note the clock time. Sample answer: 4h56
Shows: 10h06
